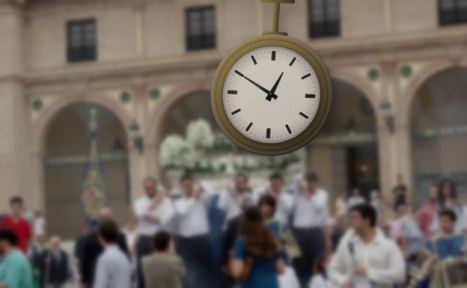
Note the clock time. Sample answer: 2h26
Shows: 12h50
